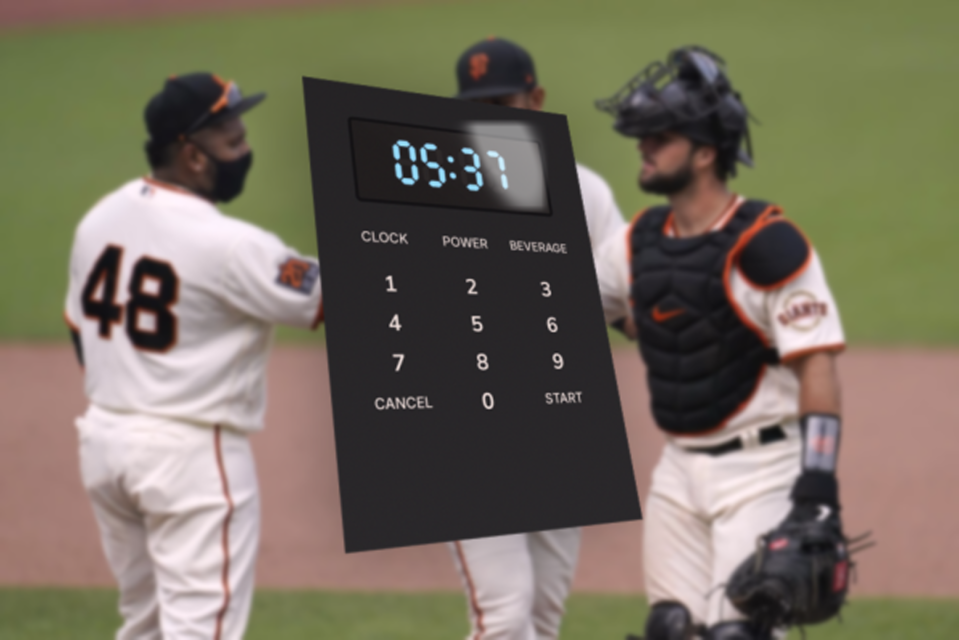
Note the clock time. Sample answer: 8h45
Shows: 5h37
